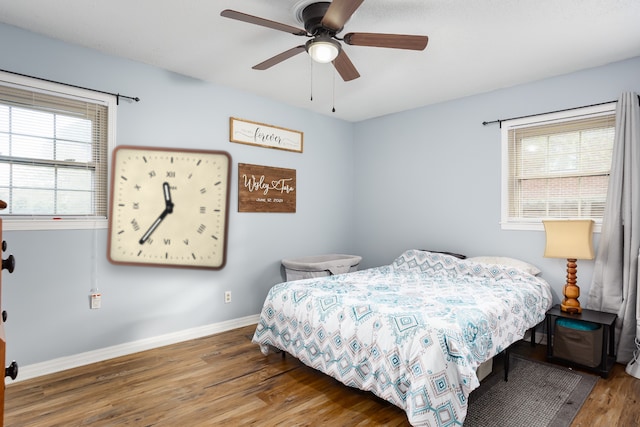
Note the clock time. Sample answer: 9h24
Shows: 11h36
